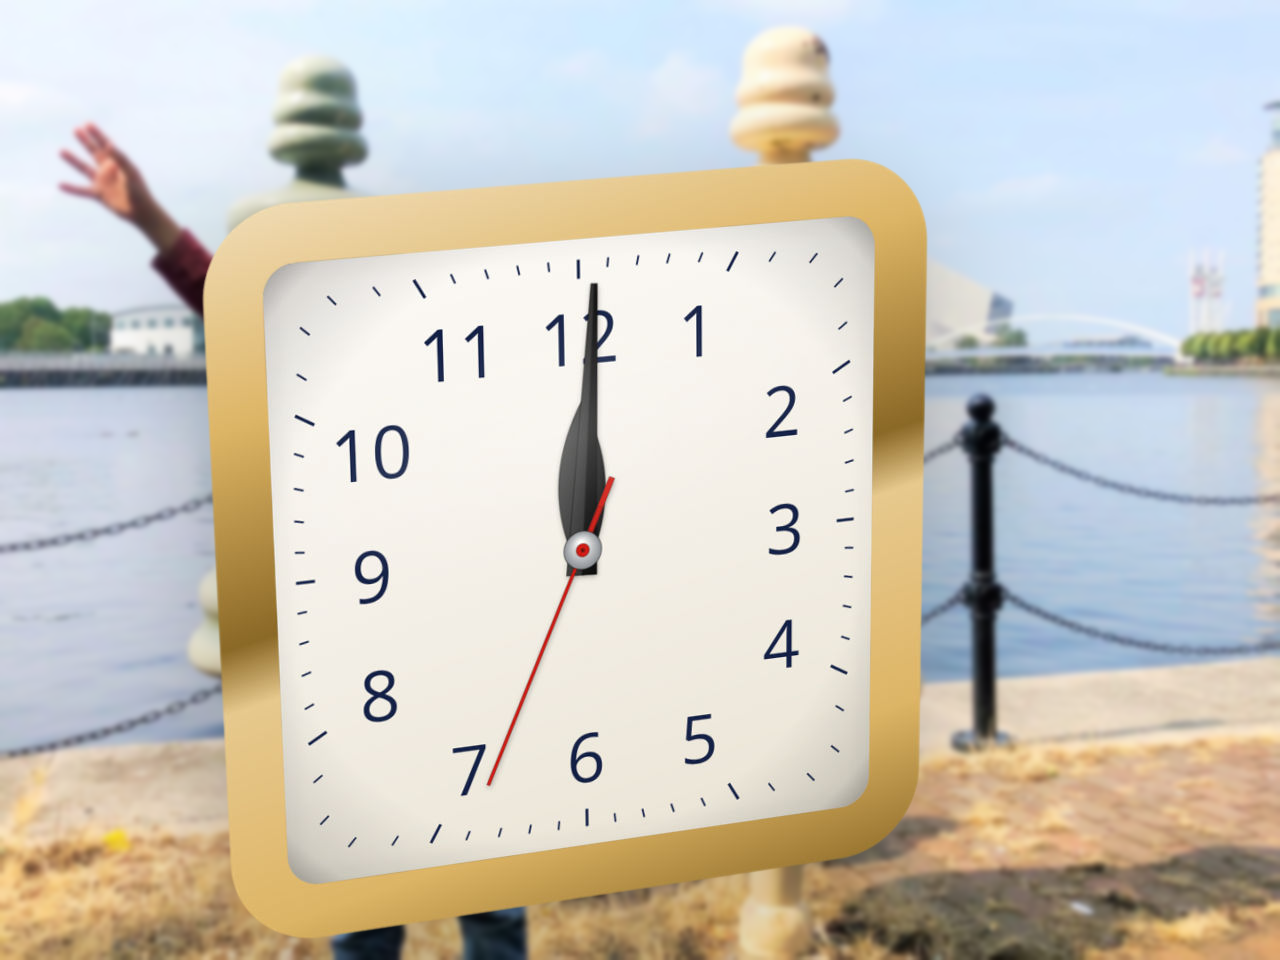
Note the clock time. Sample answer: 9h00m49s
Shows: 12h00m34s
